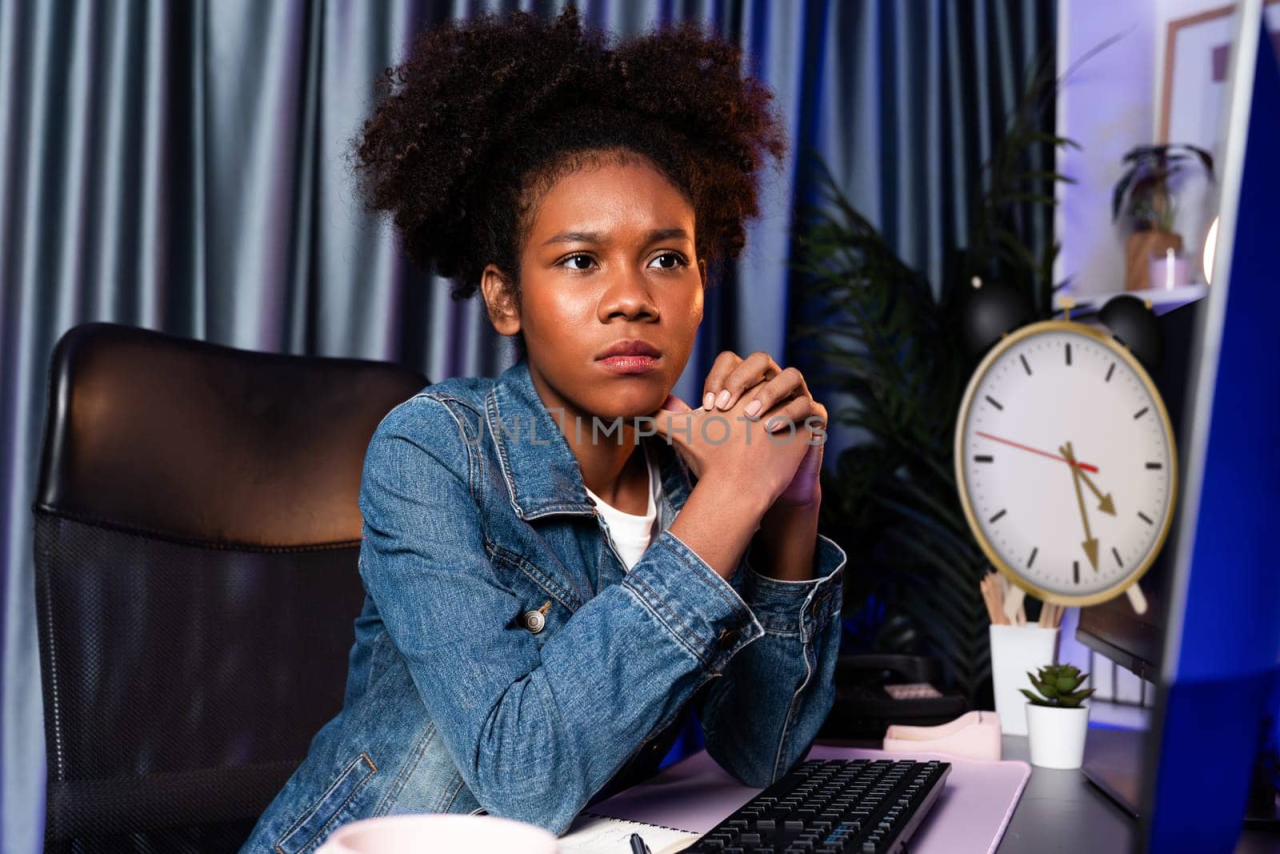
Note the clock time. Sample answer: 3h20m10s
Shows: 4h27m47s
